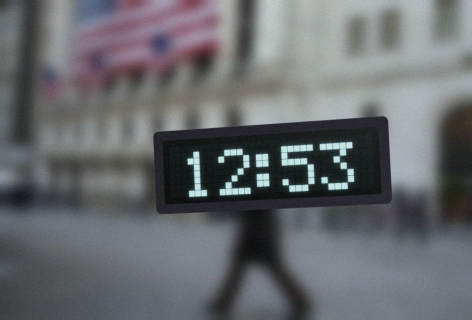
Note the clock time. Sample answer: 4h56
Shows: 12h53
